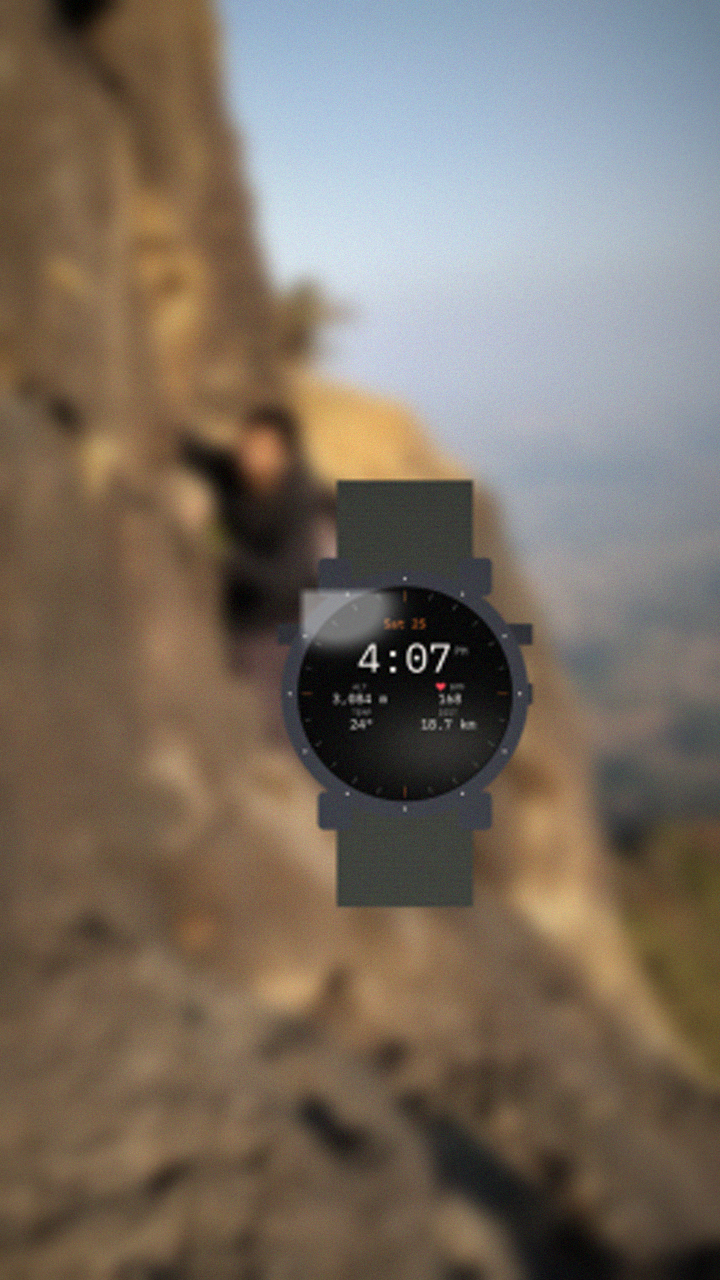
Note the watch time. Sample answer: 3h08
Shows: 4h07
